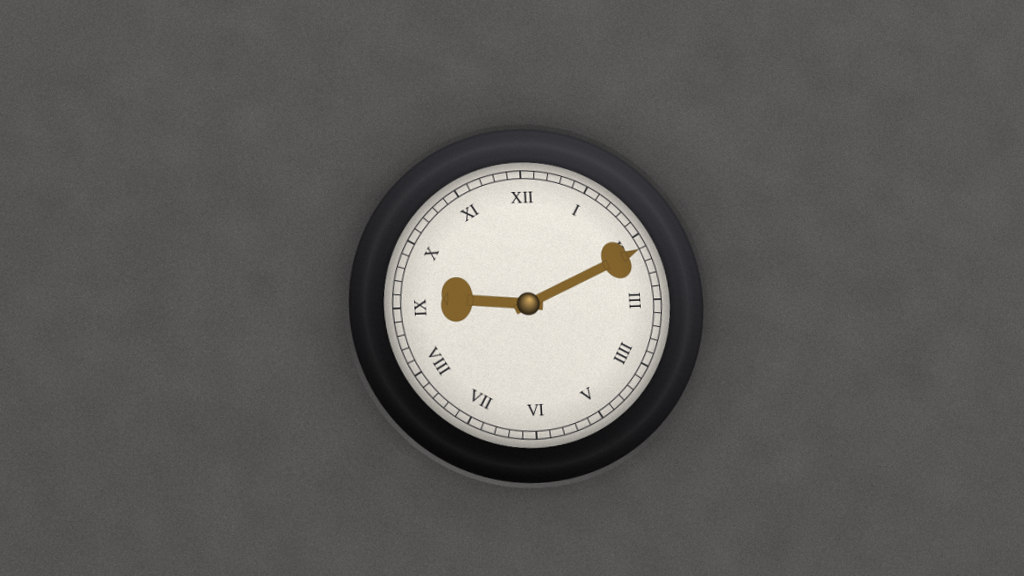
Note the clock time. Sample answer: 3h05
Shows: 9h11
